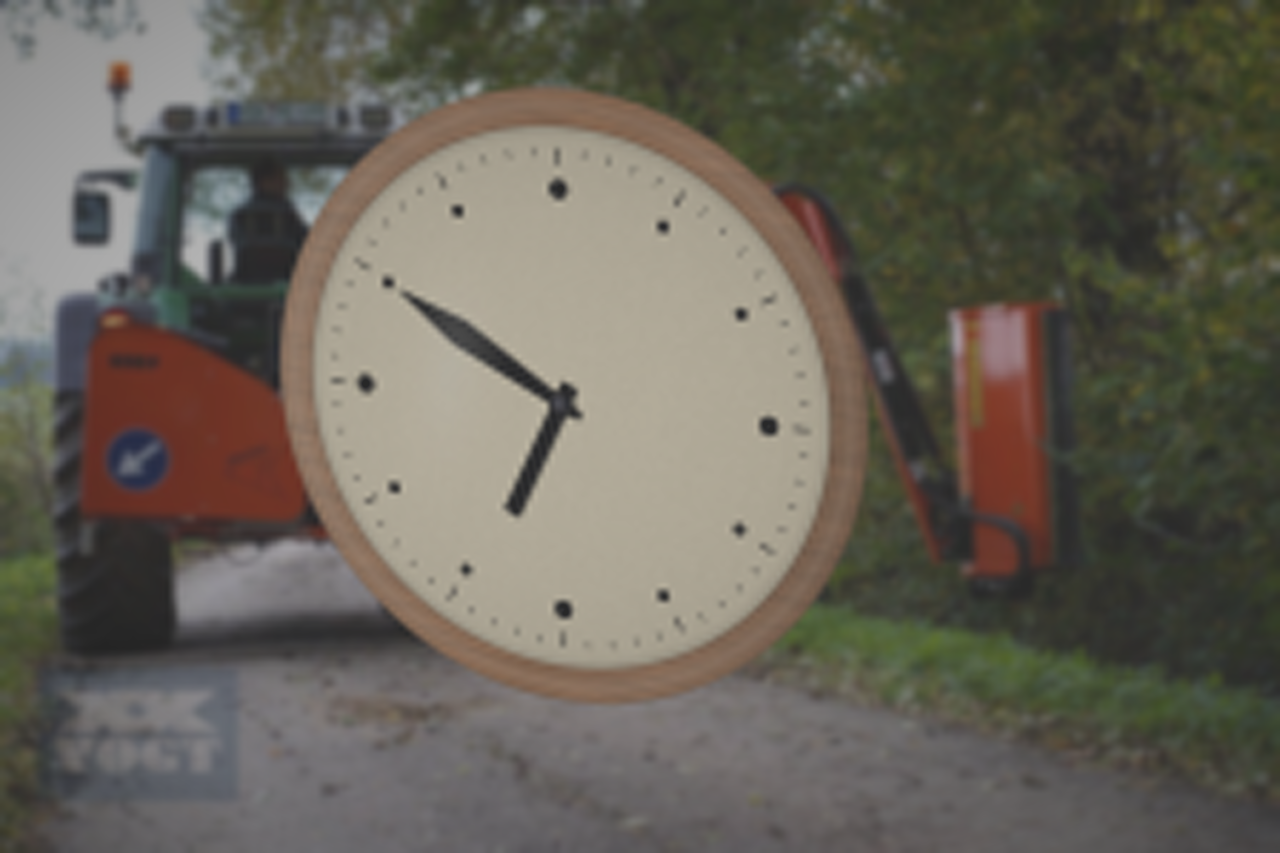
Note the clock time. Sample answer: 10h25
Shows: 6h50
